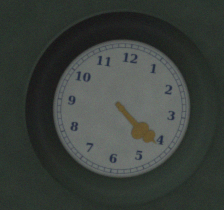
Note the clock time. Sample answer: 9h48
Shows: 4h21
